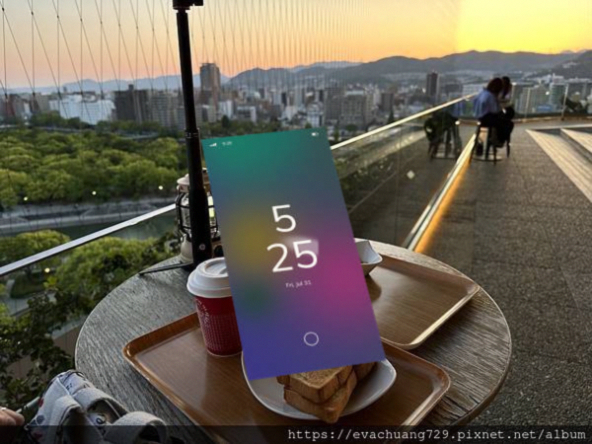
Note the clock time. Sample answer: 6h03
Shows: 5h25
